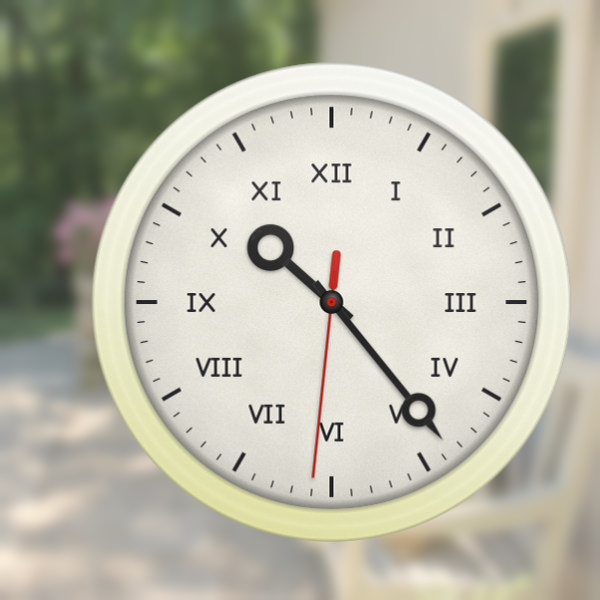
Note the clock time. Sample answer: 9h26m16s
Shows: 10h23m31s
